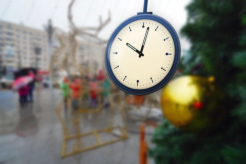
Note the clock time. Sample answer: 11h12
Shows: 10h02
